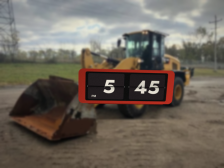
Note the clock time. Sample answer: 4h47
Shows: 5h45
